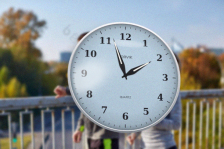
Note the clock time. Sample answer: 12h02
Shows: 1h57
